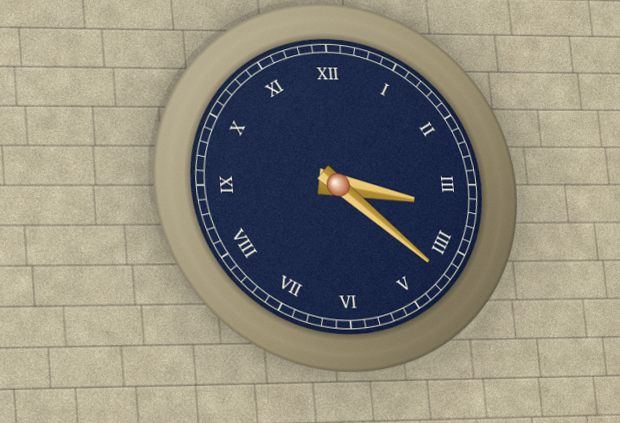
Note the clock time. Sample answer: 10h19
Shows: 3h22
